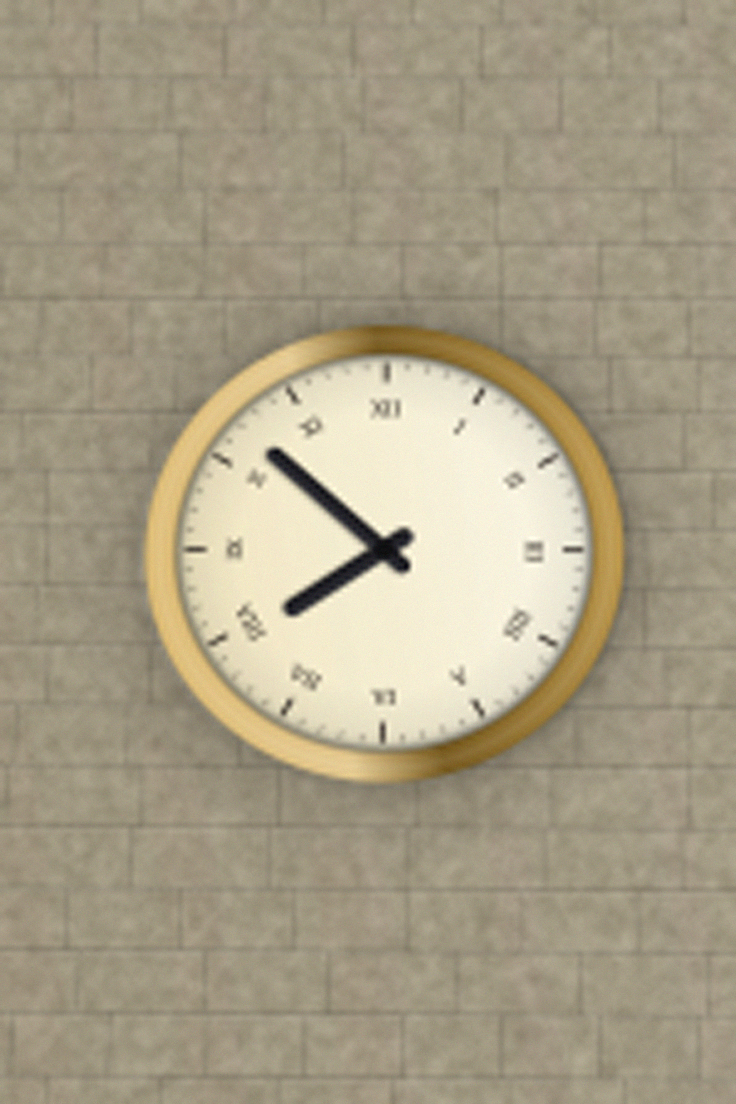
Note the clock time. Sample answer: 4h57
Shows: 7h52
